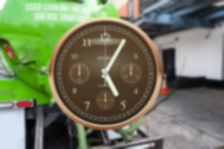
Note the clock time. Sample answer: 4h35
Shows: 5h05
